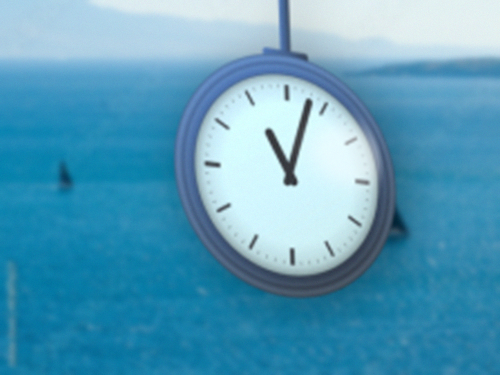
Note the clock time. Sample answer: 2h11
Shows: 11h03
